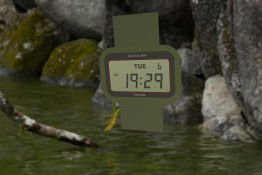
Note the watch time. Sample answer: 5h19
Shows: 19h29
